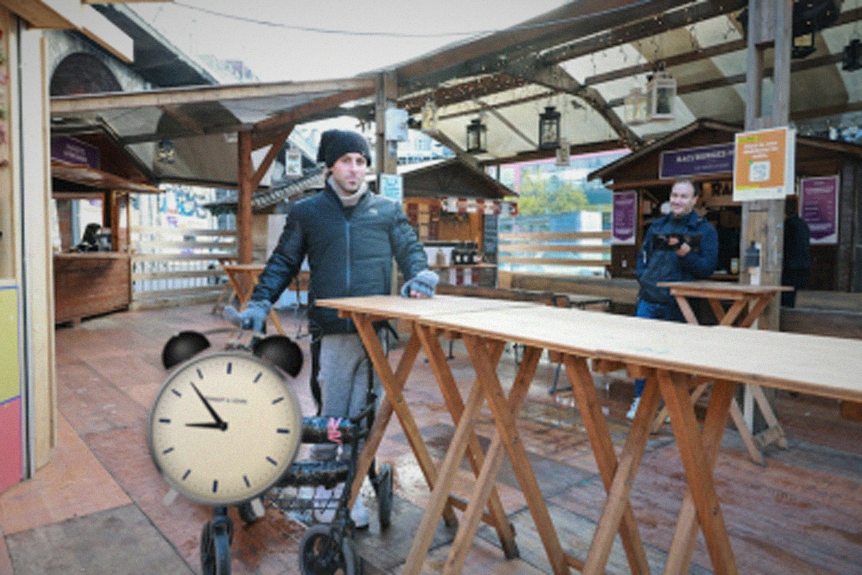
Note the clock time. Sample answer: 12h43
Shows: 8h53
